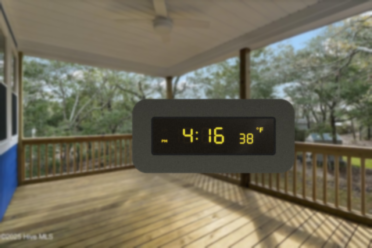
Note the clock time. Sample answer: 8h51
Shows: 4h16
